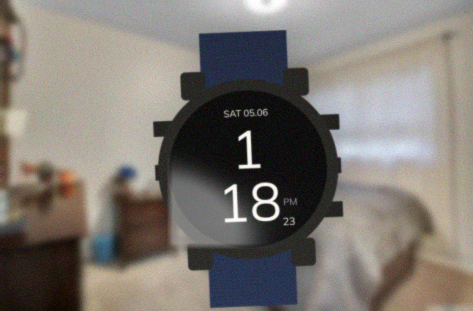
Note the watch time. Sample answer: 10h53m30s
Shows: 1h18m23s
